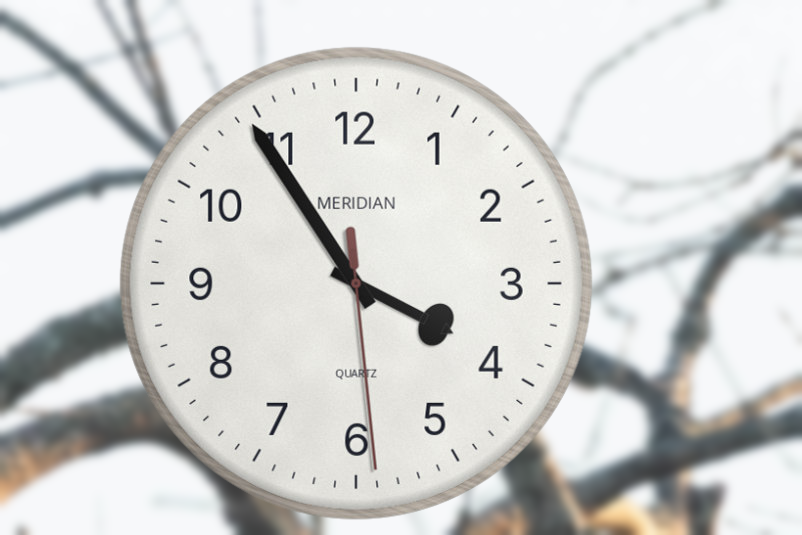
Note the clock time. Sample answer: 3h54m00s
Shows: 3h54m29s
